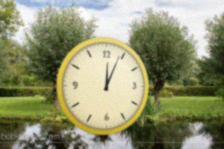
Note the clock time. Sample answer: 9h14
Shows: 12h04
